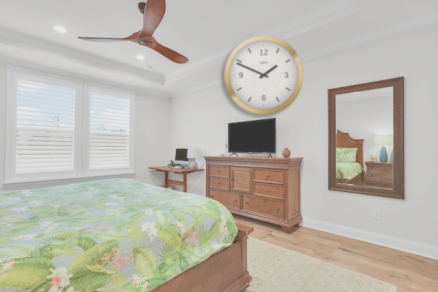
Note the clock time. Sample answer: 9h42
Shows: 1h49
